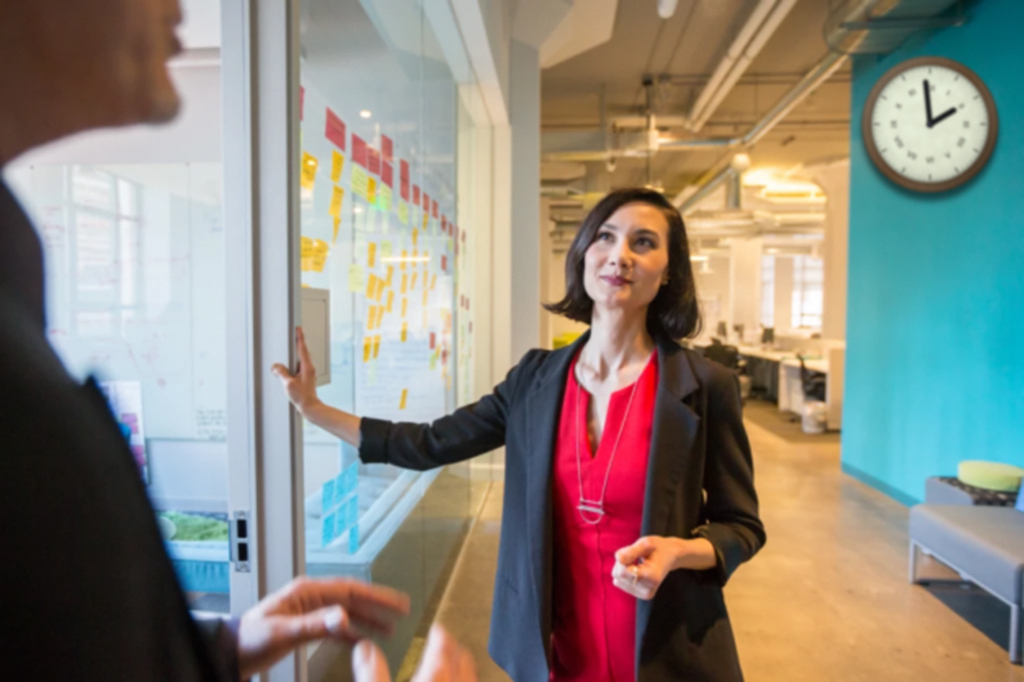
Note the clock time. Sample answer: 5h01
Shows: 1h59
